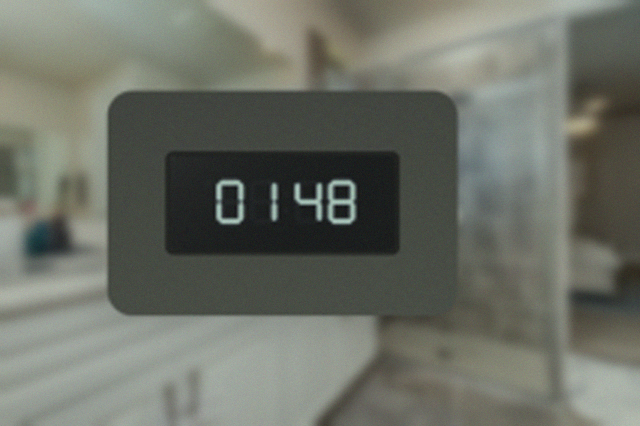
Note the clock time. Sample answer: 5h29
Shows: 1h48
